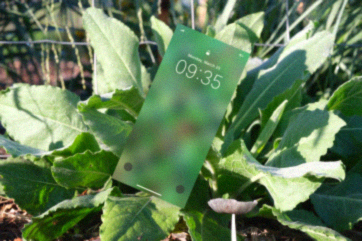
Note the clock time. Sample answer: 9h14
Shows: 9h35
